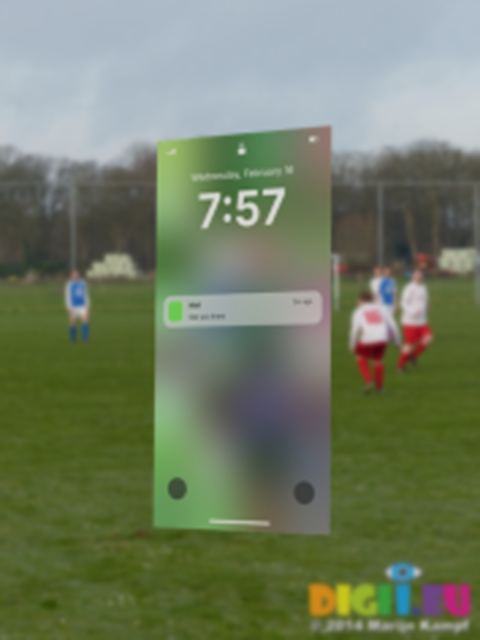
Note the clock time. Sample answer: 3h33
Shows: 7h57
